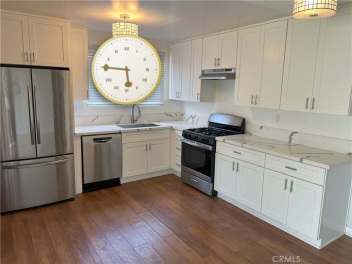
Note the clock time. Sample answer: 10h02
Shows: 5h46
